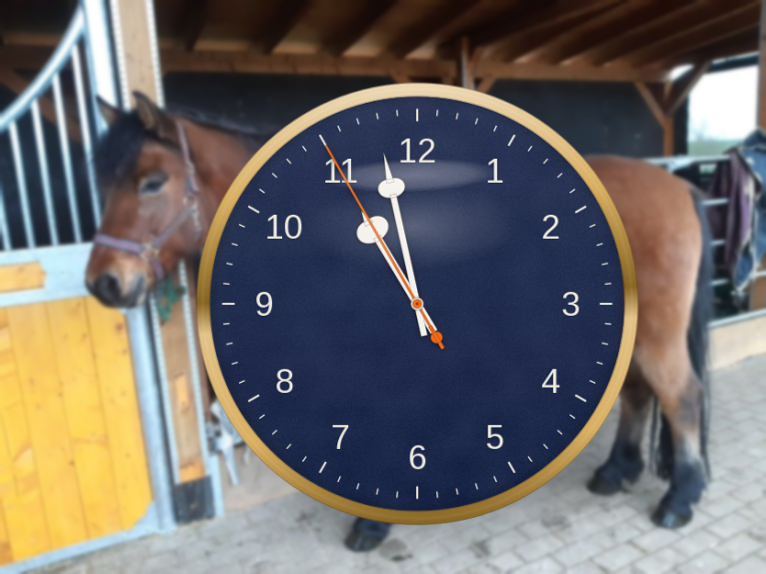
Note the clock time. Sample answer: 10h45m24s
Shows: 10h57m55s
